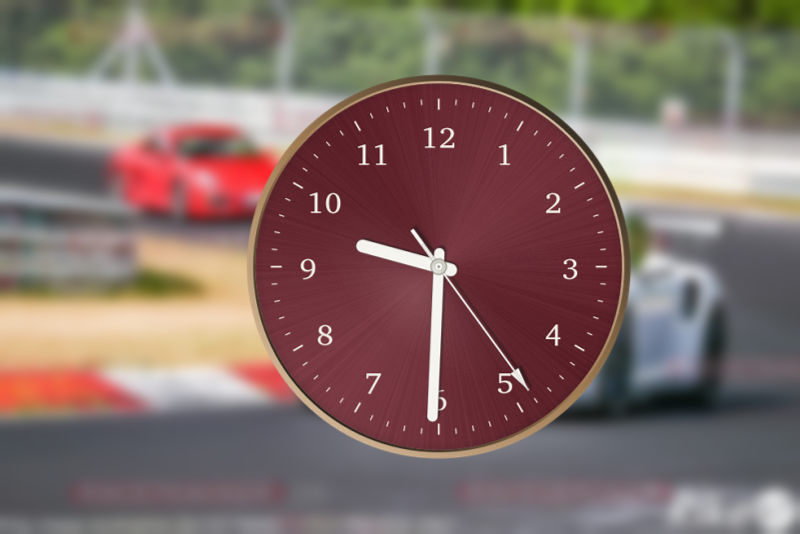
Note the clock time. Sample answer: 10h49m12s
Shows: 9h30m24s
